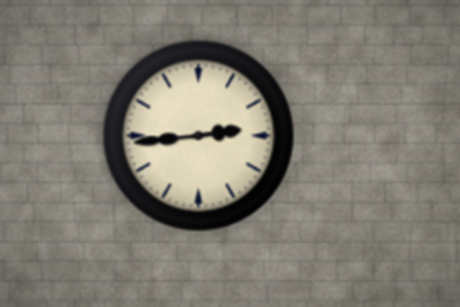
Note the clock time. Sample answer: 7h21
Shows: 2h44
